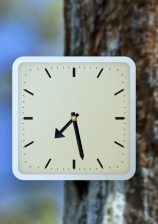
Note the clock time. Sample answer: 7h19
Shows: 7h28
